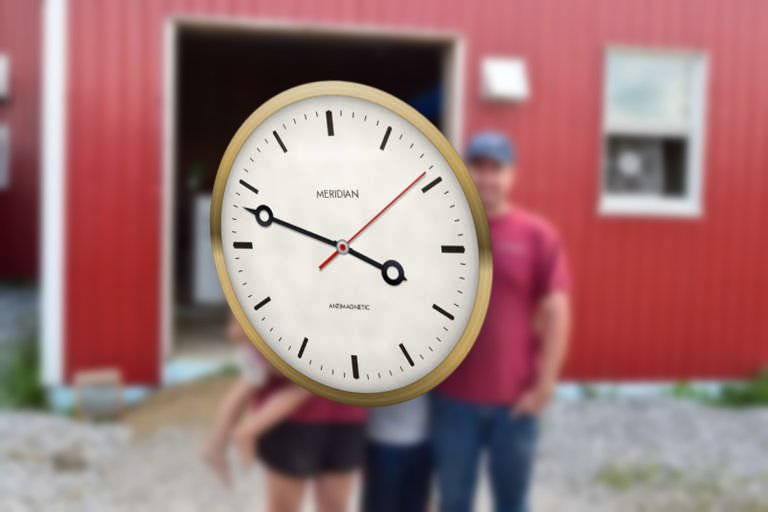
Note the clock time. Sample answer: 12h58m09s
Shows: 3h48m09s
